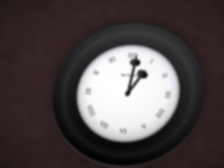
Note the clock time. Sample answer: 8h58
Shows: 1h01
